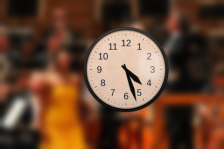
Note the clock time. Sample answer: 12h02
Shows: 4h27
